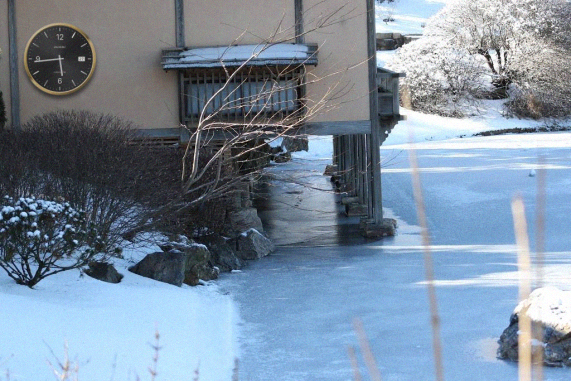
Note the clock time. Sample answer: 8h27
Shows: 5h44
